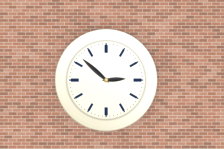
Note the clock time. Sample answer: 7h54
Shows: 2h52
